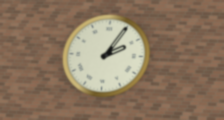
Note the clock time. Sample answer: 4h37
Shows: 2h05
